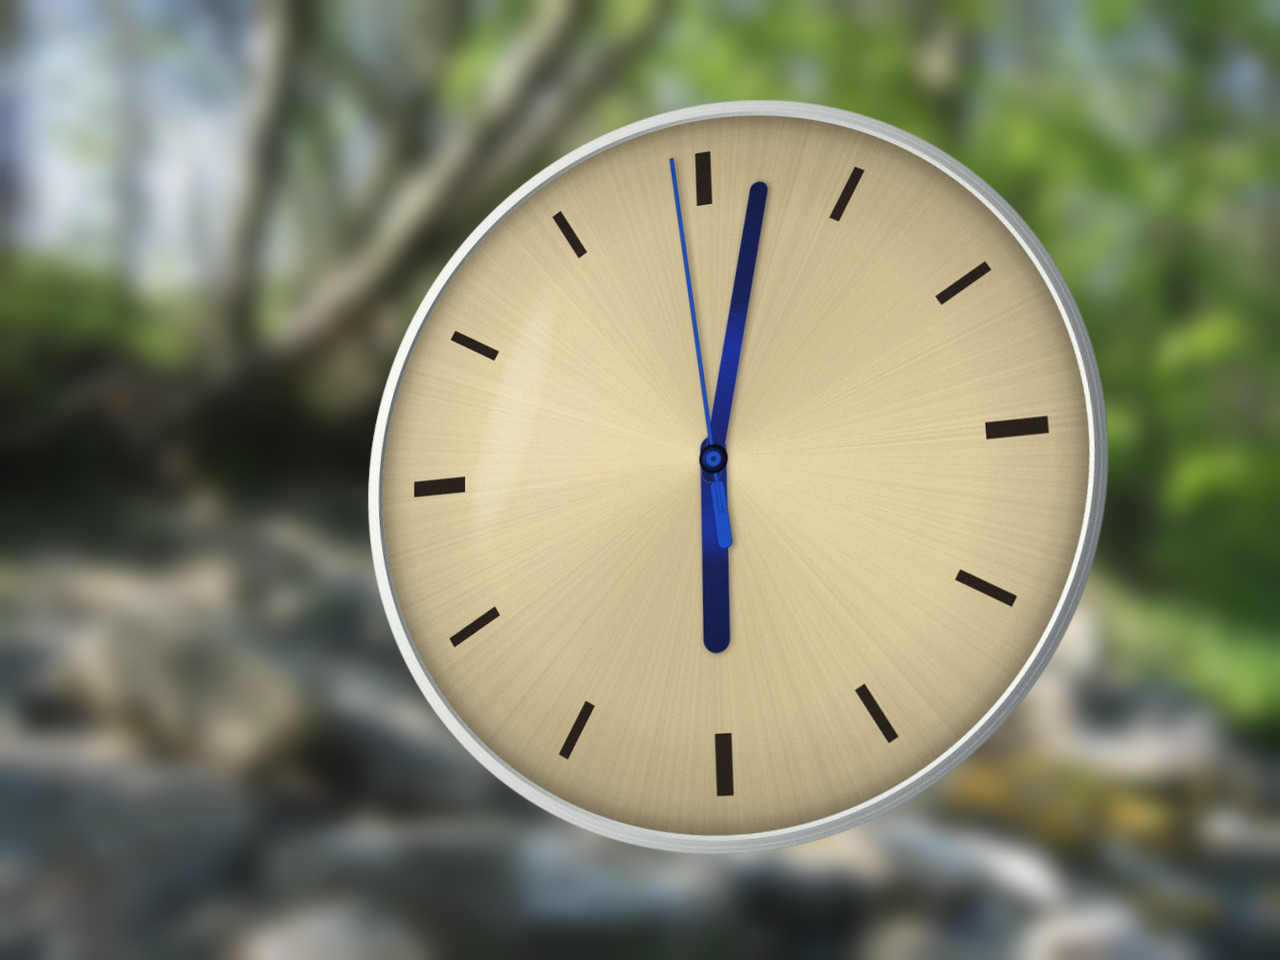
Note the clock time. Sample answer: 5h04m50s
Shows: 6h01m59s
